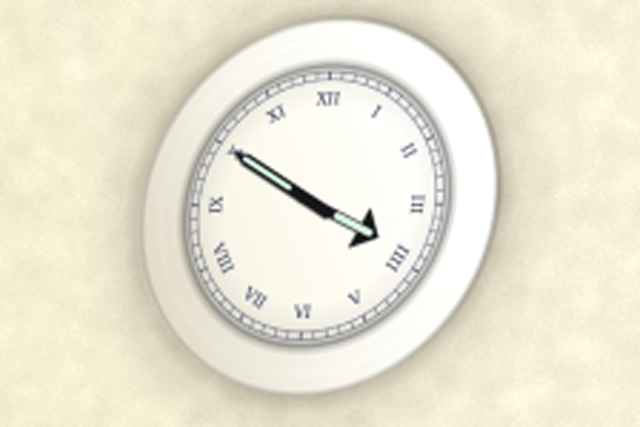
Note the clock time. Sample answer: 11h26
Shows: 3h50
